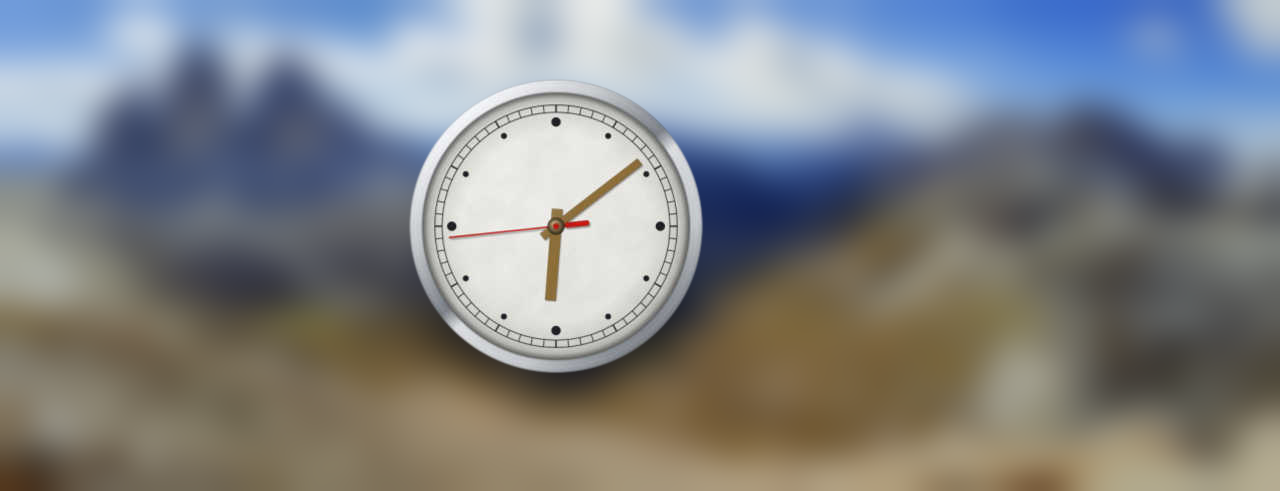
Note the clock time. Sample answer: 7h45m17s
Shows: 6h08m44s
